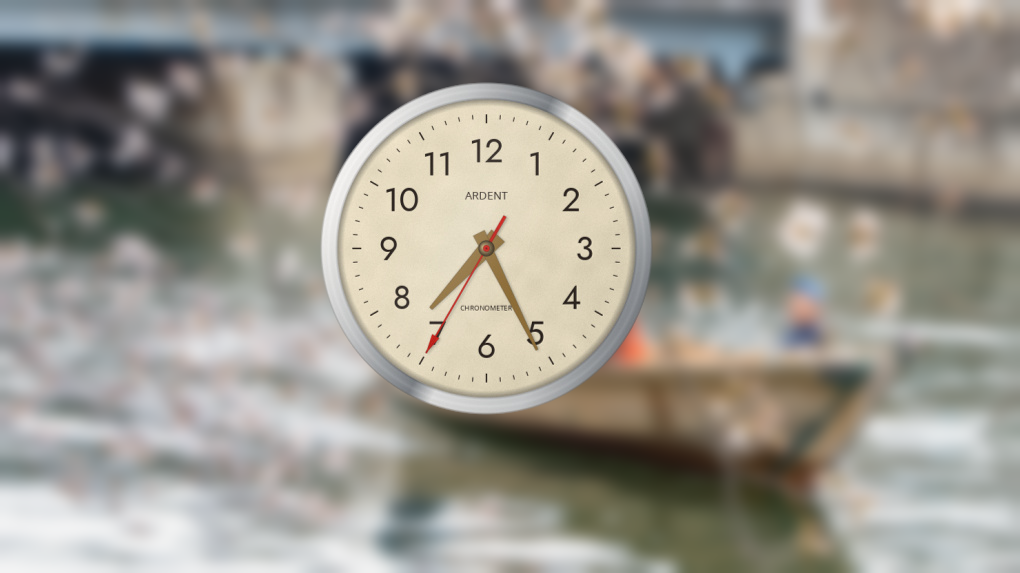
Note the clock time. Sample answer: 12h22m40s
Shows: 7h25m35s
